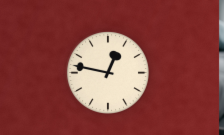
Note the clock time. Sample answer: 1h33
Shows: 12h47
